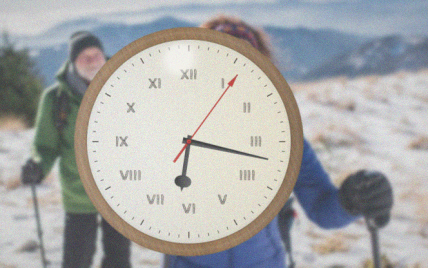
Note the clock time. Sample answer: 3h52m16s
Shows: 6h17m06s
